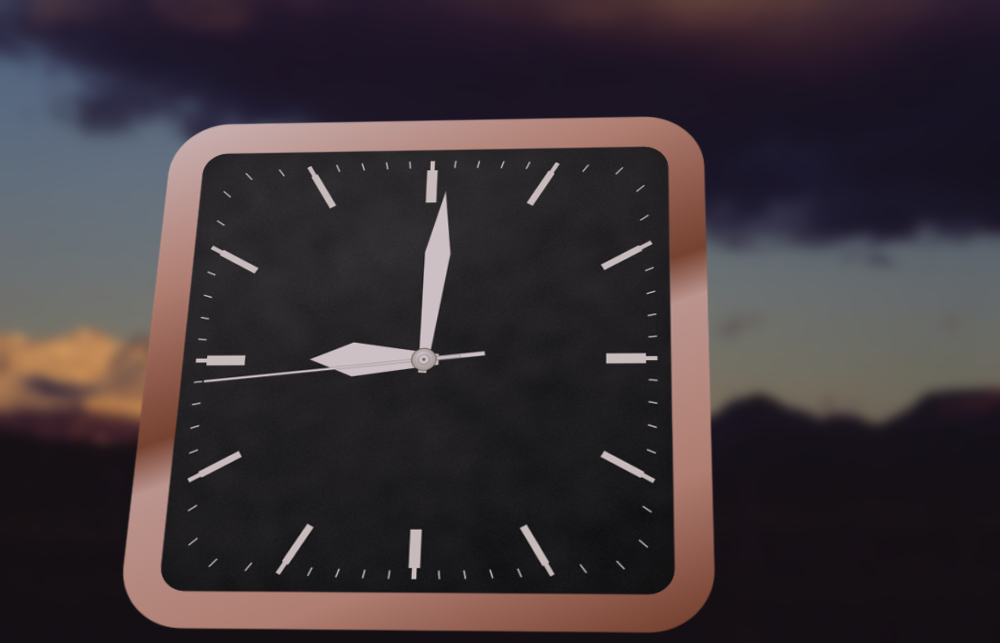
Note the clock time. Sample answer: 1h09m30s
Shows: 9h00m44s
